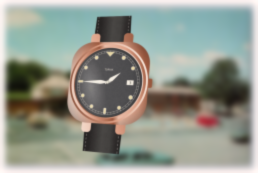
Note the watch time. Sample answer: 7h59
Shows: 1h45
